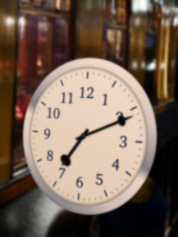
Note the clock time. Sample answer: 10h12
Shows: 7h11
